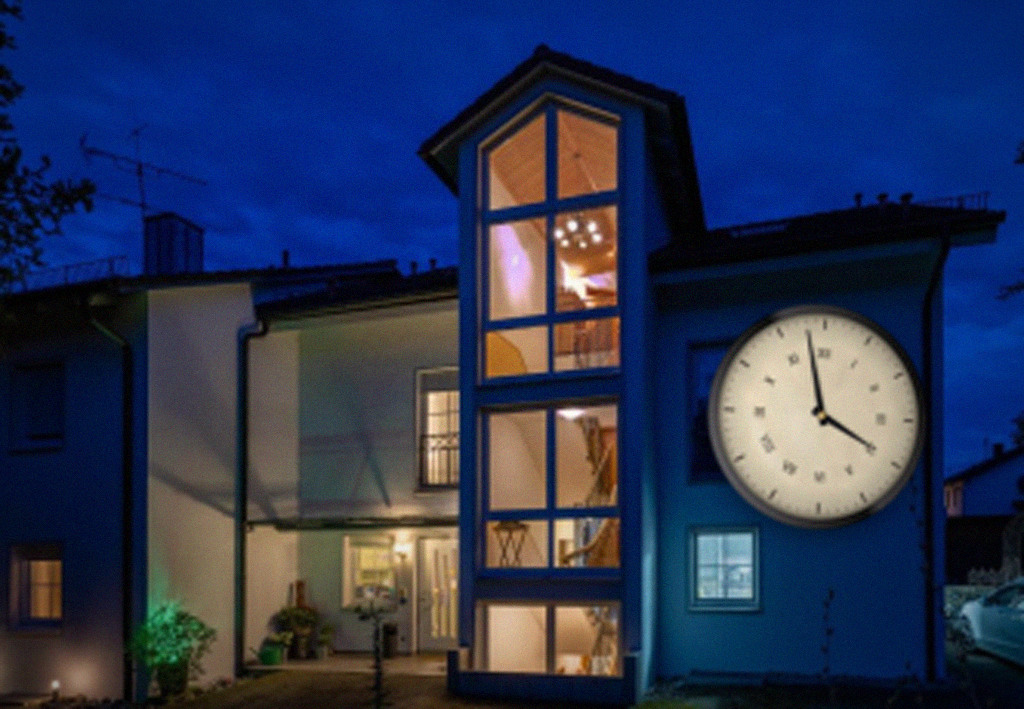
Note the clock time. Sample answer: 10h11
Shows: 3h58
